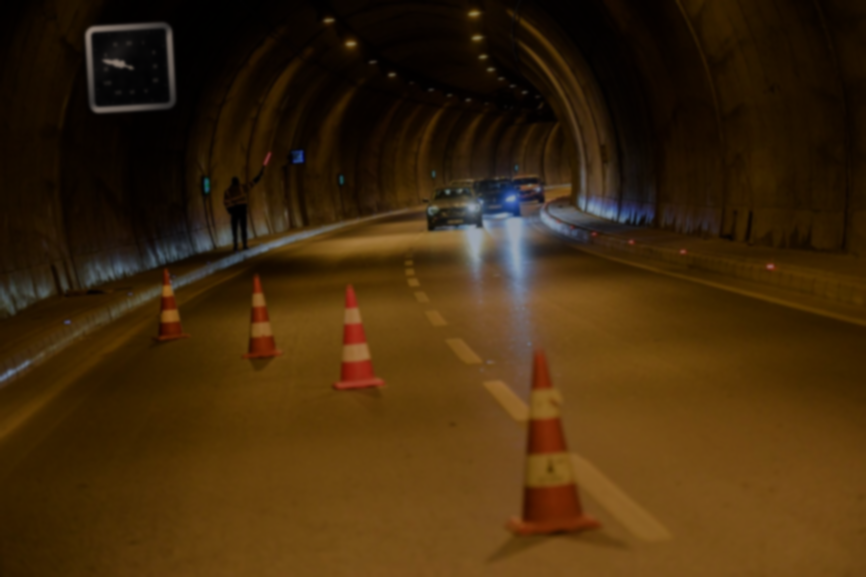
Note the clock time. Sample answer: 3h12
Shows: 9h48
